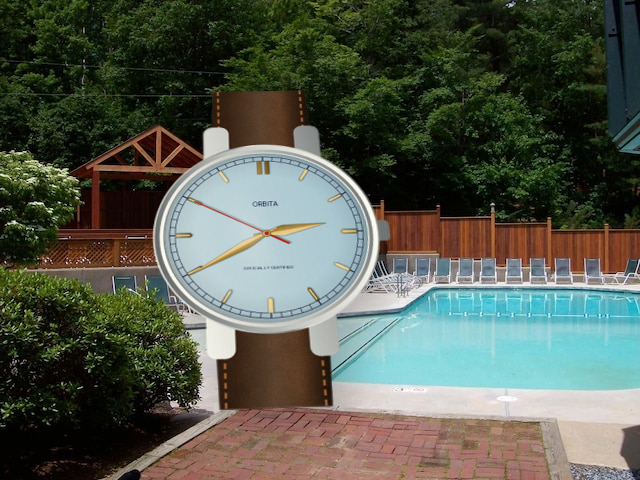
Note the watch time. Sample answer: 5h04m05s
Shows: 2h39m50s
